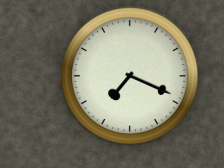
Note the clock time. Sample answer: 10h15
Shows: 7h19
